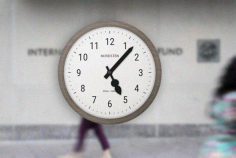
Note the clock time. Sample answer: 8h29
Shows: 5h07
